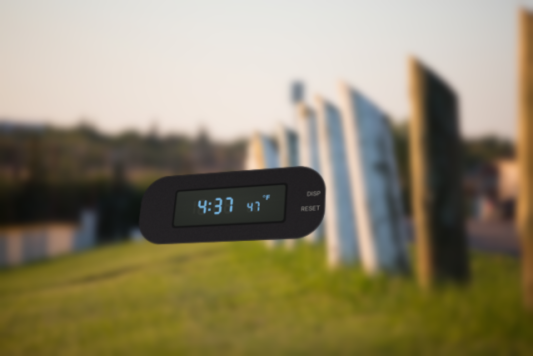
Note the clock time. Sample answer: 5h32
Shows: 4h37
